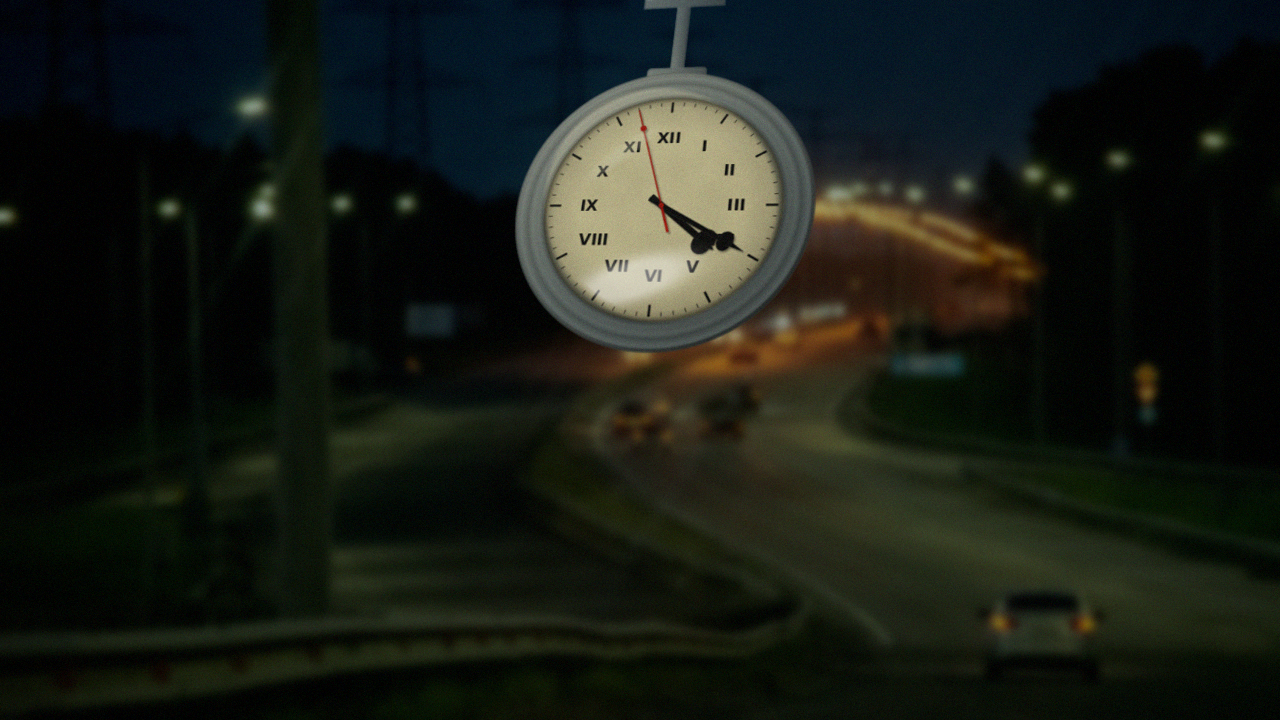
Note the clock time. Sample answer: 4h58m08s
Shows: 4h19m57s
